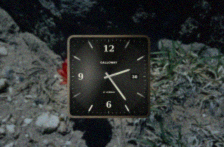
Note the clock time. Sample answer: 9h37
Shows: 2h24
